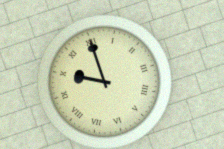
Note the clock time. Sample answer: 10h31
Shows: 10h00
